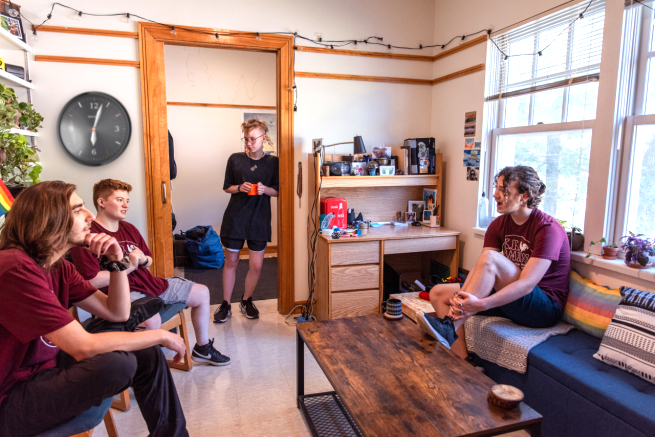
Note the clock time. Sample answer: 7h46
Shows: 6h03
